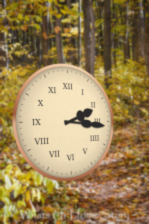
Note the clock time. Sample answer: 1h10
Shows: 2h16
